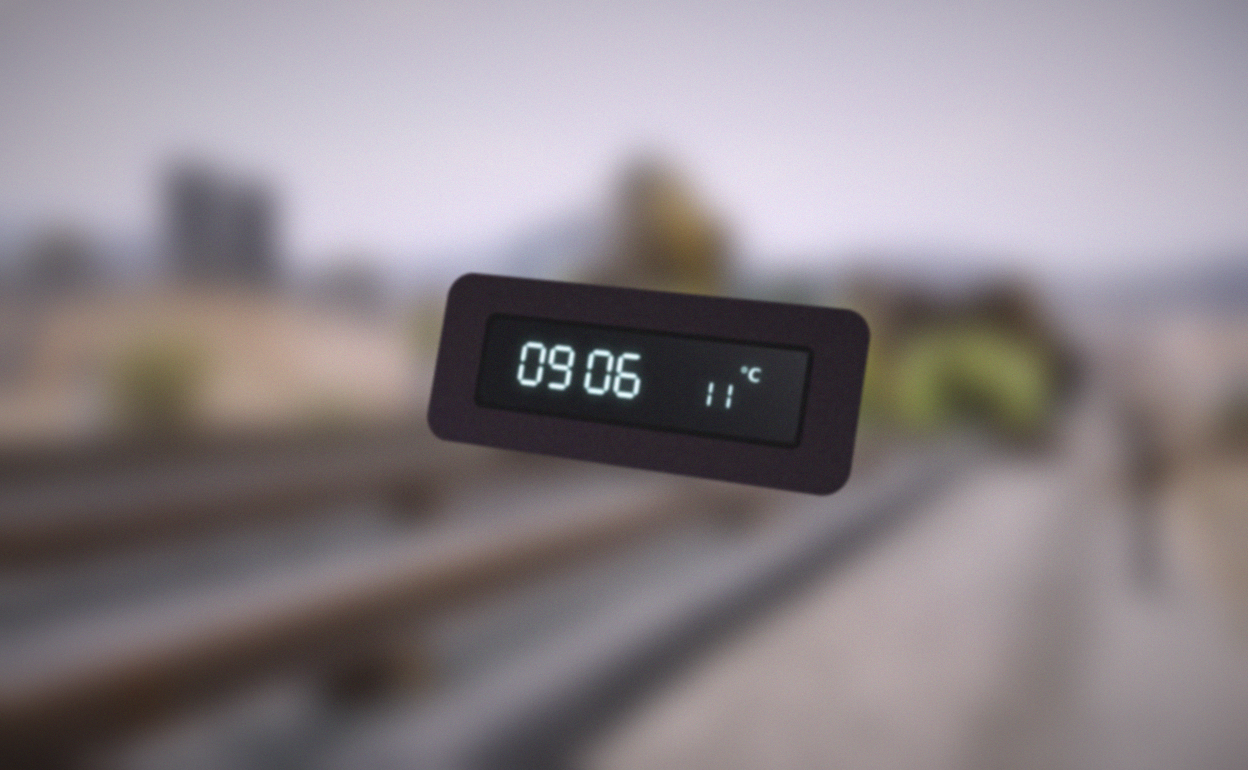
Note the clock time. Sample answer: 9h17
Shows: 9h06
